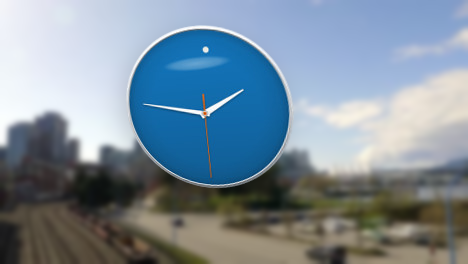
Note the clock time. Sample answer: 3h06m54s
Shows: 1h45m29s
